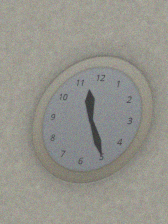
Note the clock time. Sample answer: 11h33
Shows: 11h25
